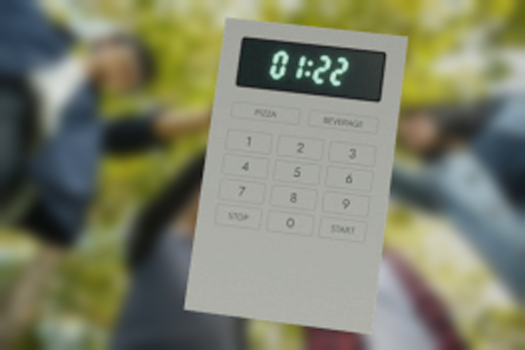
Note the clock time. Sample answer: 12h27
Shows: 1h22
